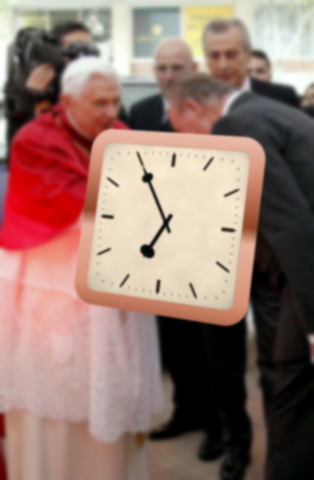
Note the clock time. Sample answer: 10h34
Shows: 6h55
